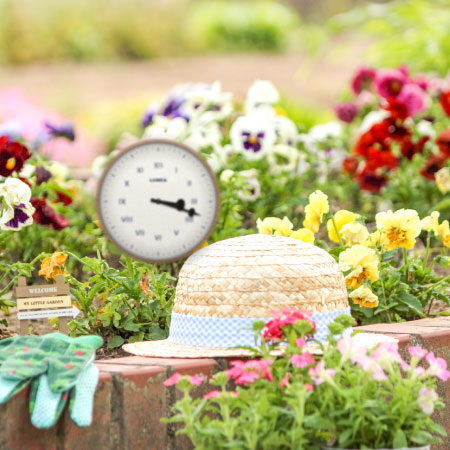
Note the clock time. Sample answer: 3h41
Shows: 3h18
